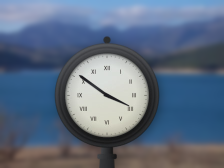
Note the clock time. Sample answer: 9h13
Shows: 3h51
